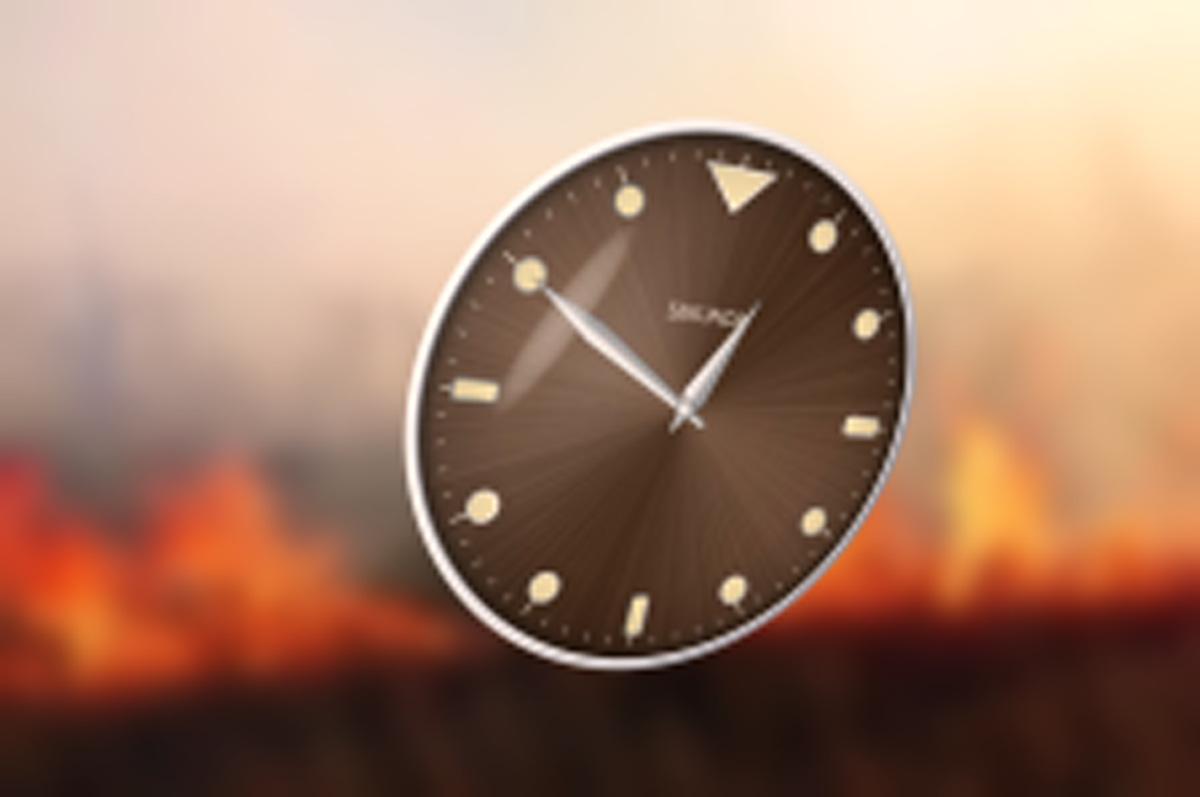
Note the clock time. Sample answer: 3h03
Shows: 12h50
